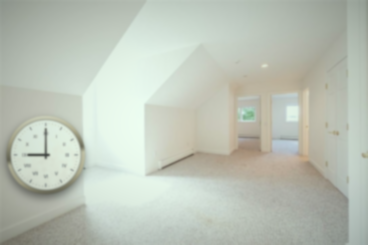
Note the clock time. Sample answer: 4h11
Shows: 9h00
